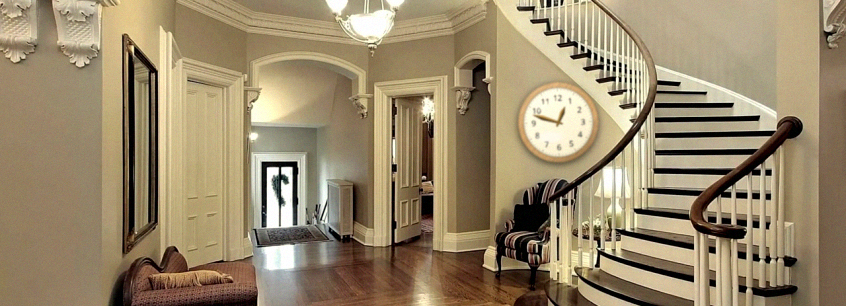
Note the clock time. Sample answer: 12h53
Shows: 12h48
